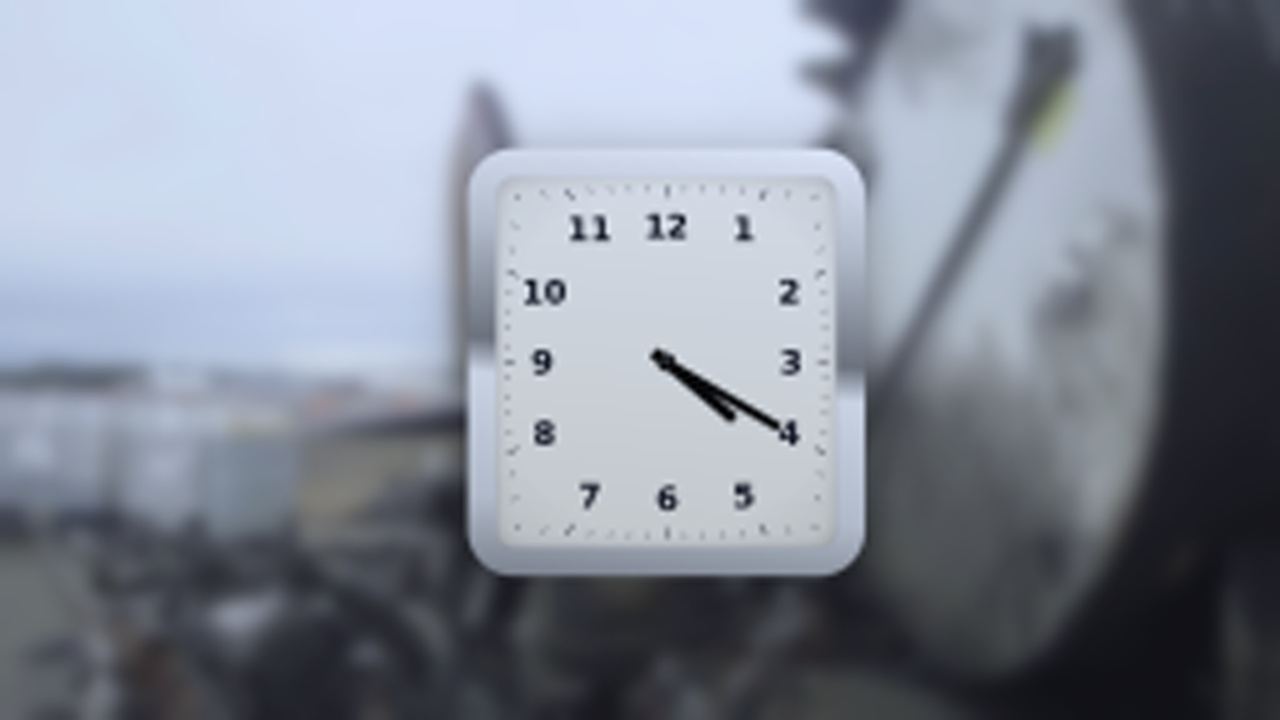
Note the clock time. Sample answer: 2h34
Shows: 4h20
